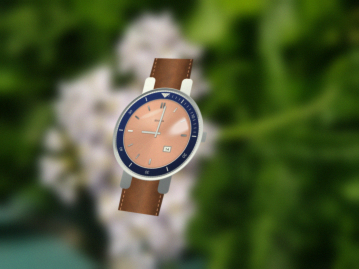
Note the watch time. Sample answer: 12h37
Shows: 9h01
